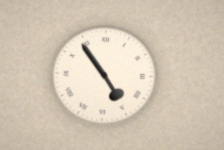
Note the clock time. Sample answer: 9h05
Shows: 4h54
